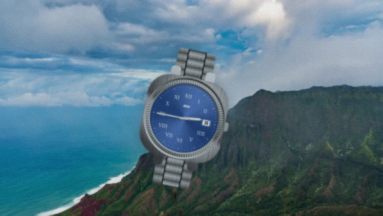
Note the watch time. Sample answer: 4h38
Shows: 2h45
